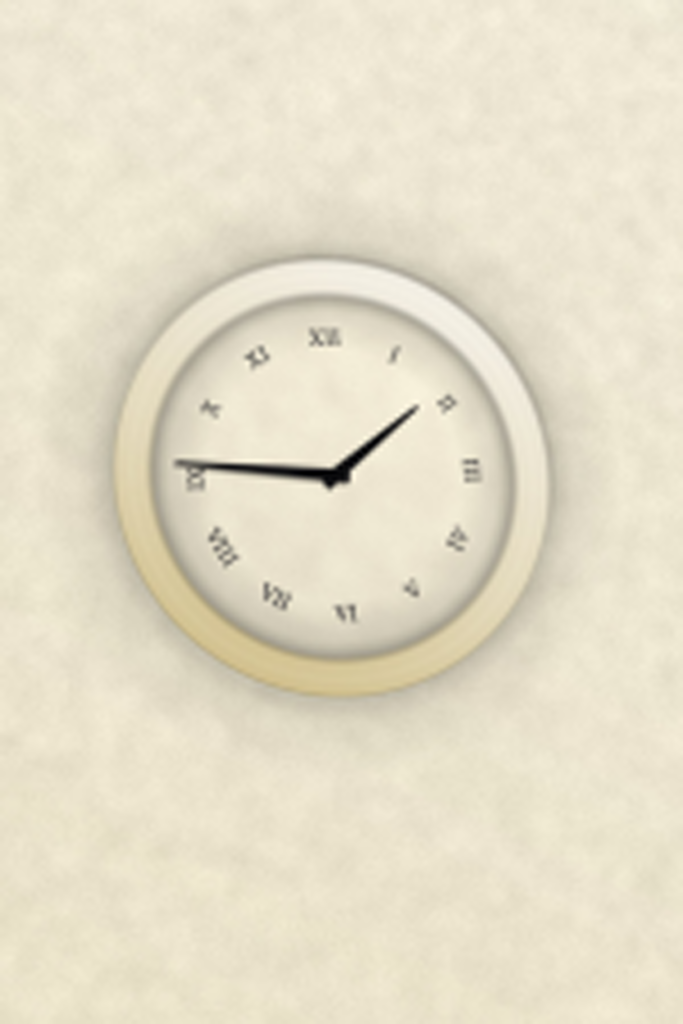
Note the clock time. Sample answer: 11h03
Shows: 1h46
